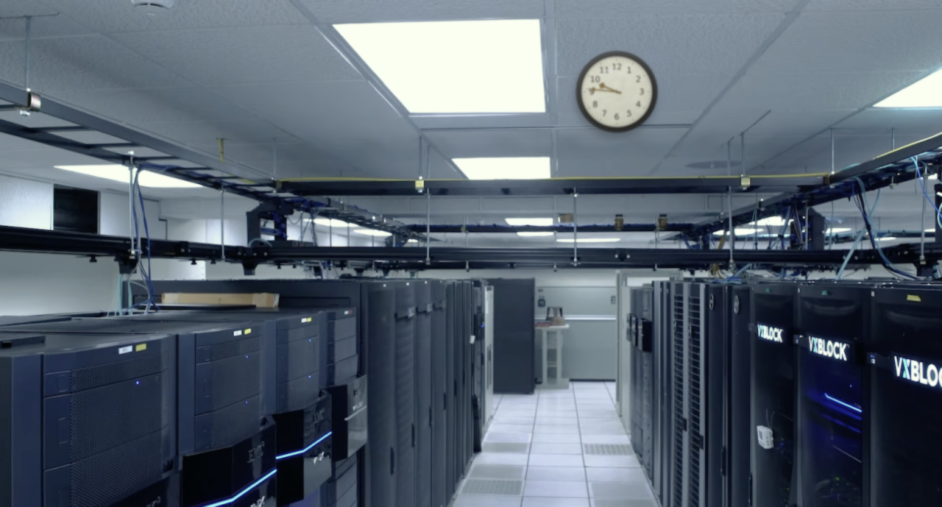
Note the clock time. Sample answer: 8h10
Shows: 9h46
